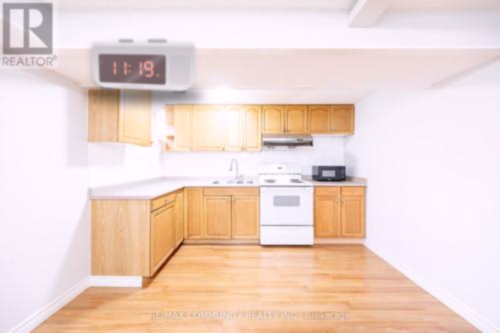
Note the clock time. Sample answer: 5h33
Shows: 11h19
